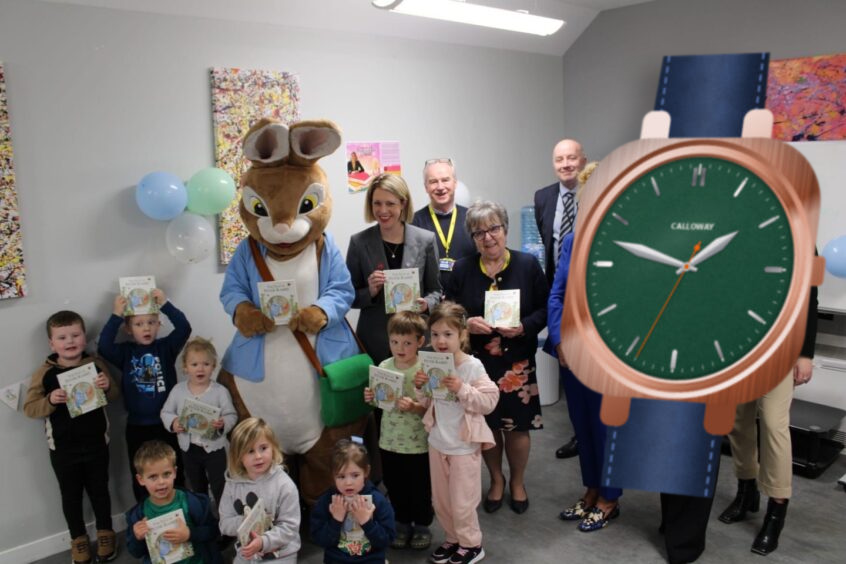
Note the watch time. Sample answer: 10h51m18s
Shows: 1h47m34s
